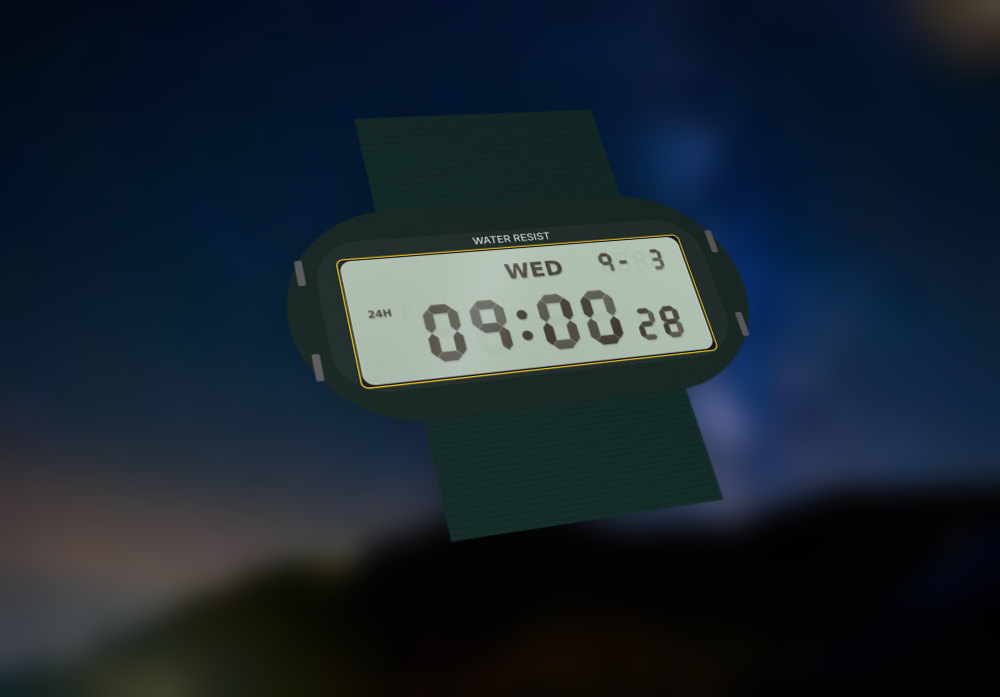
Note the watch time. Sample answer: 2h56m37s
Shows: 9h00m28s
